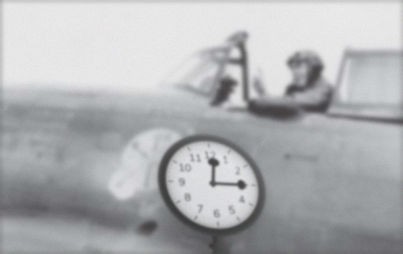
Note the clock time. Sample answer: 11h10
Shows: 12h15
